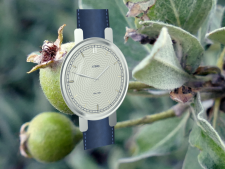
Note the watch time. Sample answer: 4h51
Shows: 1h48
